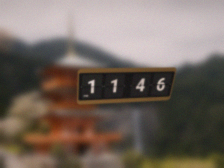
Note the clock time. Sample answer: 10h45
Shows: 11h46
